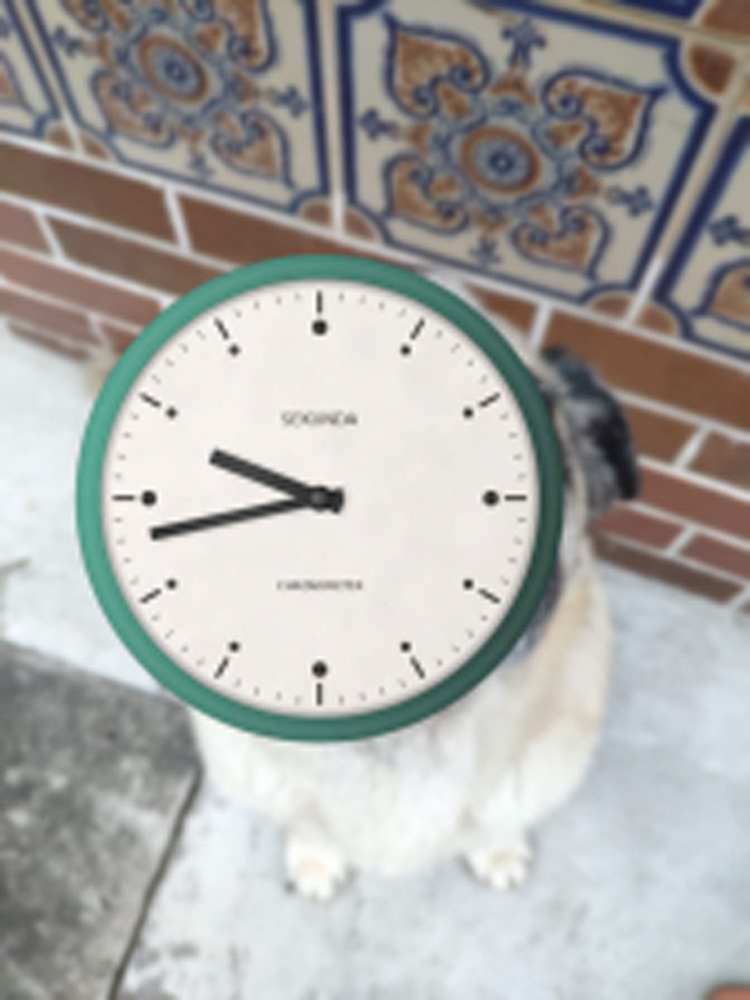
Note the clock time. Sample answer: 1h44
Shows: 9h43
